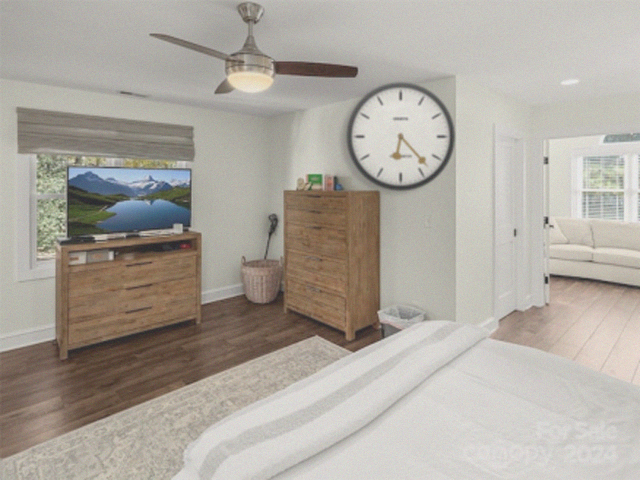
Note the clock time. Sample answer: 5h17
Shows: 6h23
